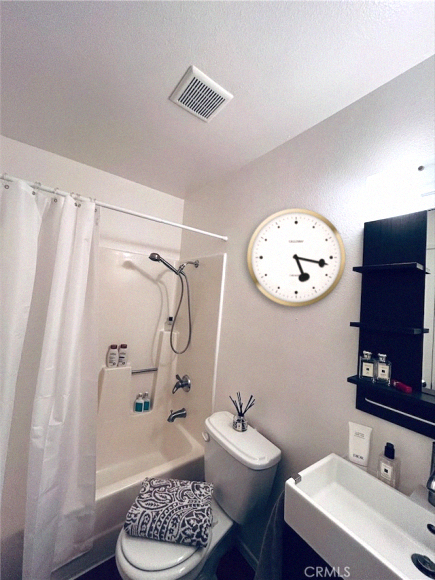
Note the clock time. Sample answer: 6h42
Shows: 5h17
